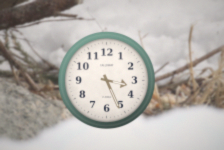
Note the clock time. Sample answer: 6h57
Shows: 3h26
